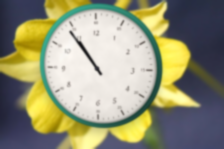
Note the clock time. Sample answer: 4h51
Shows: 10h54
